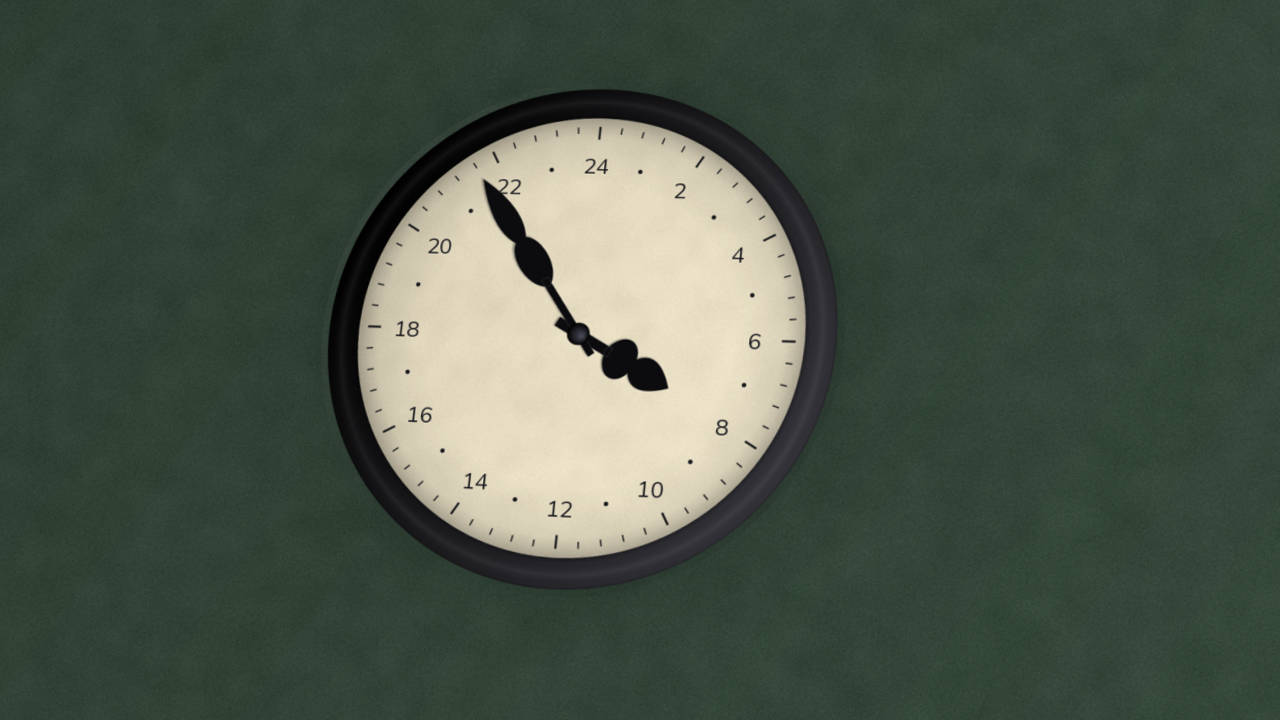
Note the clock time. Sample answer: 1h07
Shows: 7h54
